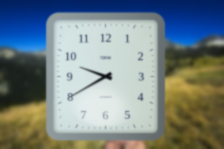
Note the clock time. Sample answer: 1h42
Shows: 9h40
